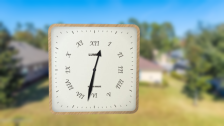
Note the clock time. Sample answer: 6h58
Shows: 12h32
